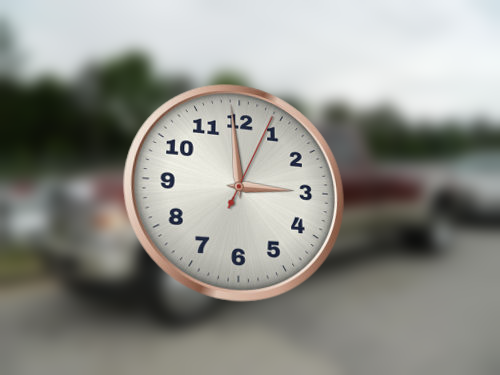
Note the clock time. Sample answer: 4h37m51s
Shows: 2h59m04s
